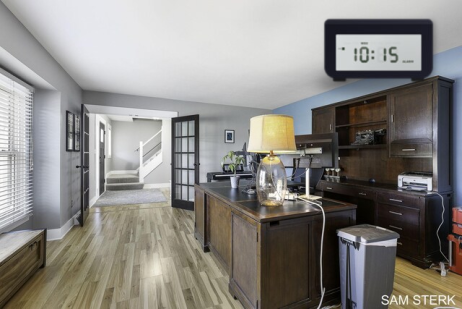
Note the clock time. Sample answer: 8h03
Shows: 10h15
